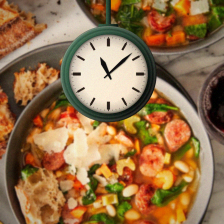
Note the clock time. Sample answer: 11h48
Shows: 11h08
